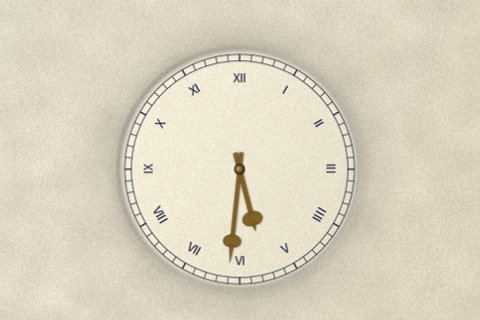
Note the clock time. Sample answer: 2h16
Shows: 5h31
